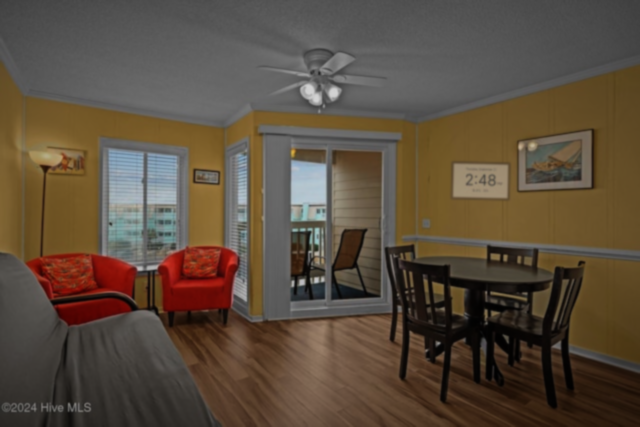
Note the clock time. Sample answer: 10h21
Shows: 2h48
